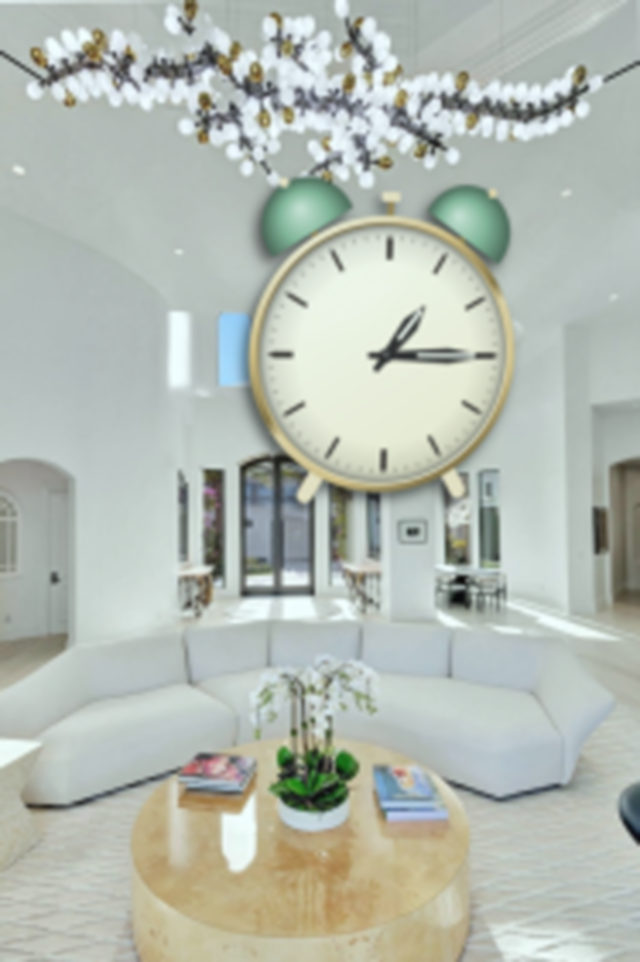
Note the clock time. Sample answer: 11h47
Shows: 1h15
